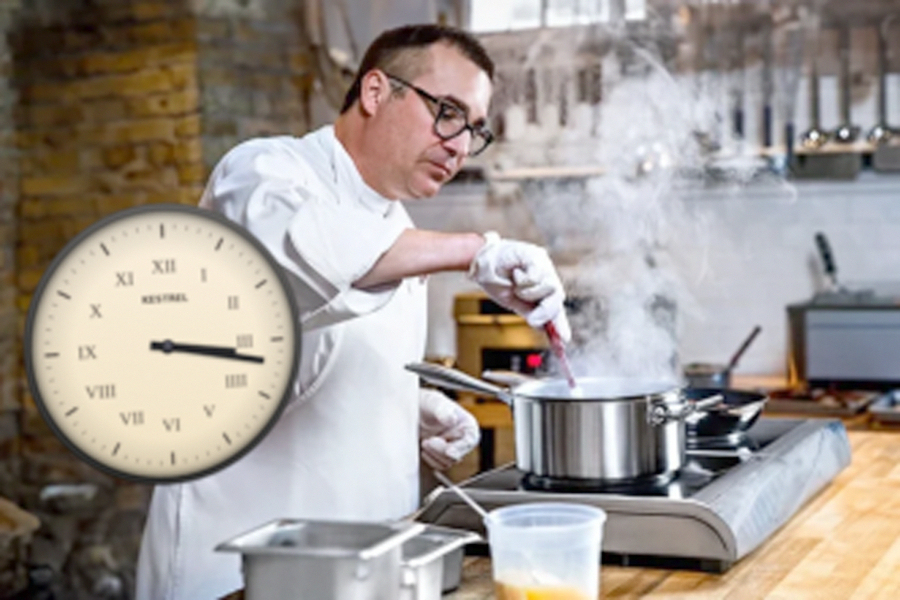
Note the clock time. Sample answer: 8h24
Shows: 3h17
